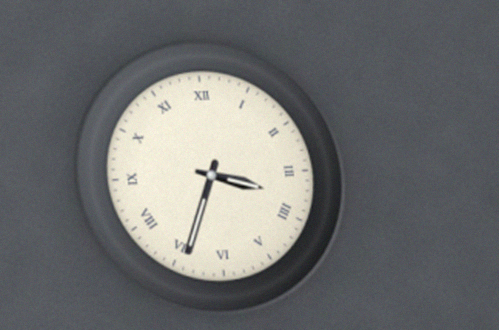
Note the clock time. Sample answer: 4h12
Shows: 3h34
